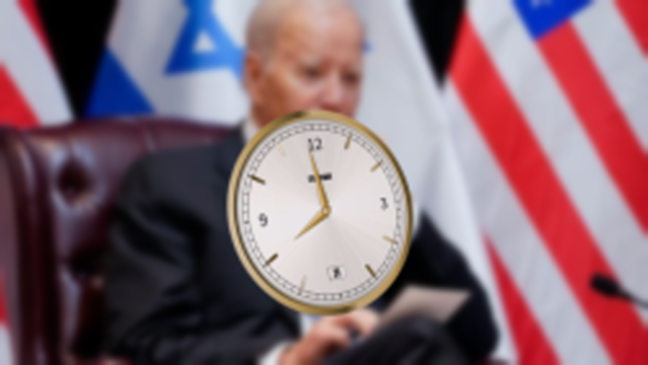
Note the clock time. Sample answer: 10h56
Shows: 7h59
